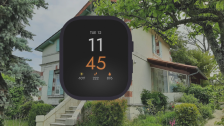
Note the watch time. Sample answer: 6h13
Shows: 11h45
